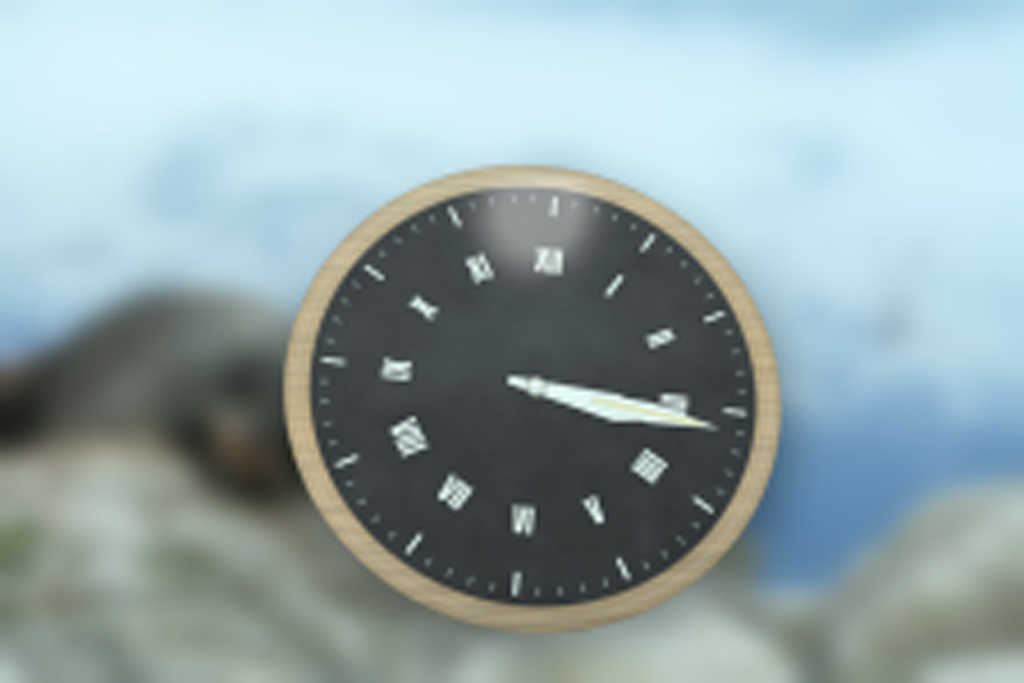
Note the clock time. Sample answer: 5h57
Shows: 3h16
